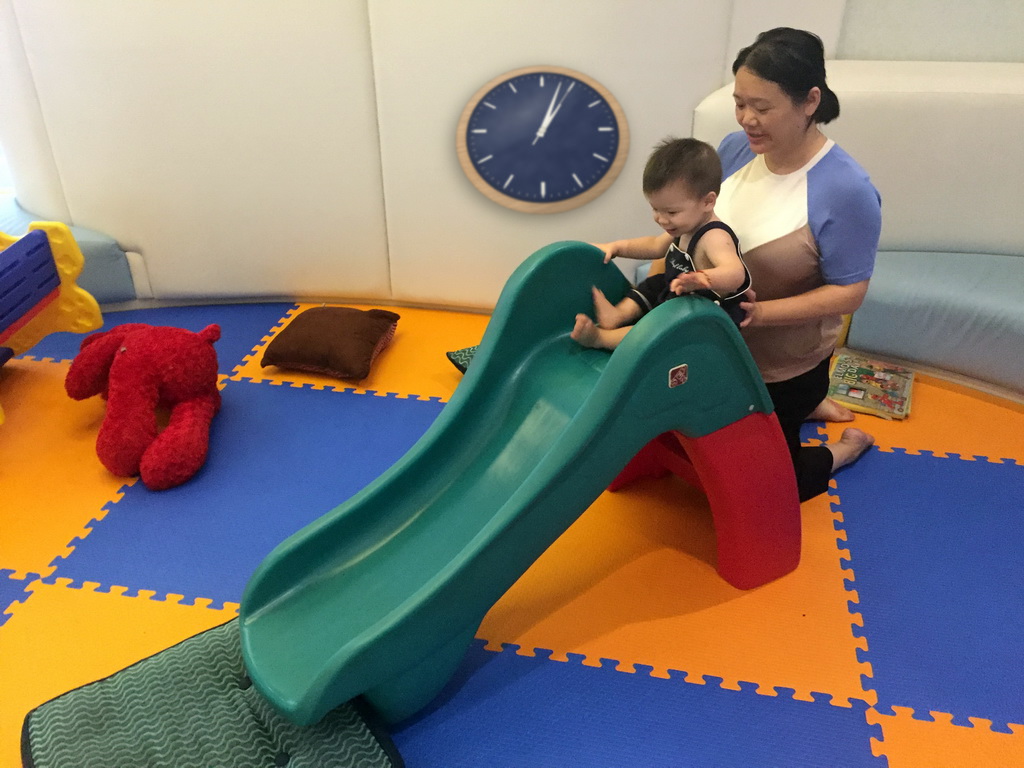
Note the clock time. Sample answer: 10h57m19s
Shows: 1h03m05s
